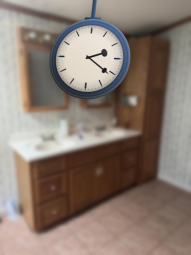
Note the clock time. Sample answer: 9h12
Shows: 2h21
